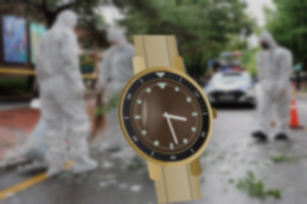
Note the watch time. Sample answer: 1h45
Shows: 3h28
